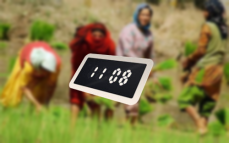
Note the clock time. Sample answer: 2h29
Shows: 11h08
